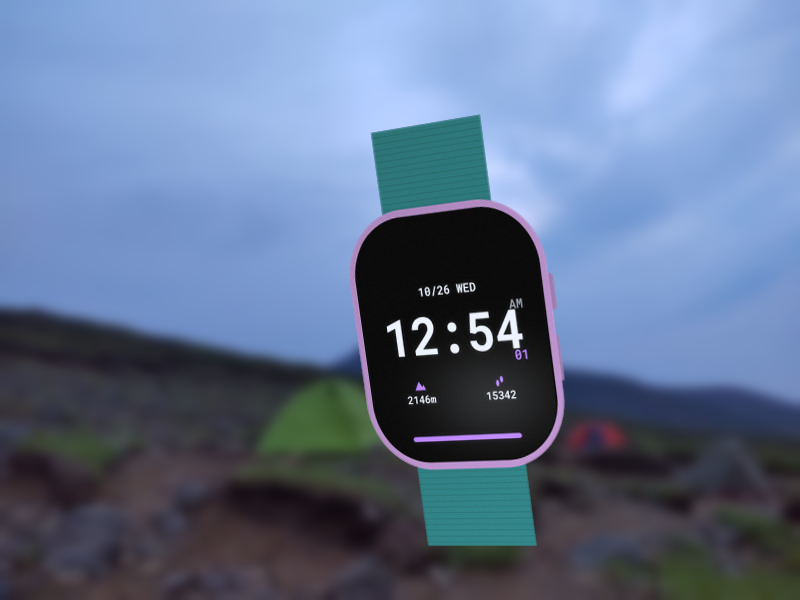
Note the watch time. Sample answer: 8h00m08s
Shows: 12h54m01s
